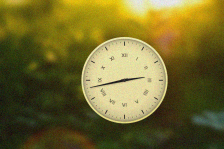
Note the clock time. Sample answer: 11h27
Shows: 2h43
